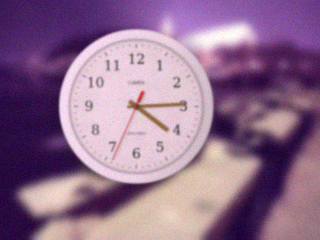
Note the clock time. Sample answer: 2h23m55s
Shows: 4h14m34s
